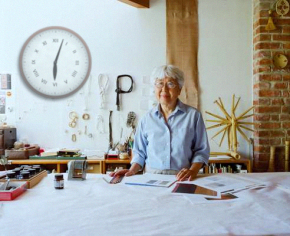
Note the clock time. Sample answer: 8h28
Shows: 6h03
